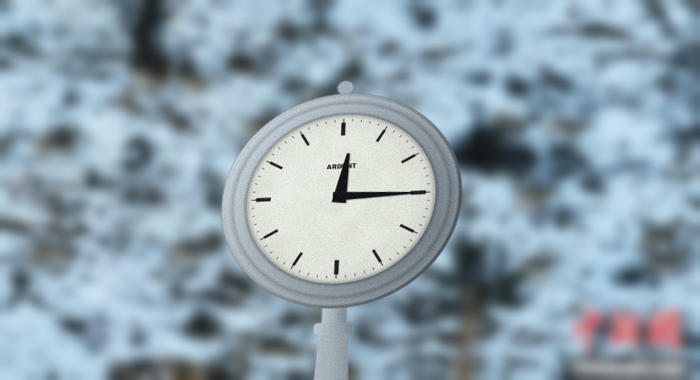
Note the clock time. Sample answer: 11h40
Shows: 12h15
